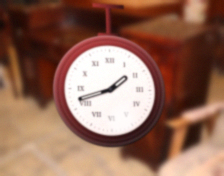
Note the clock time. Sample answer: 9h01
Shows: 1h42
